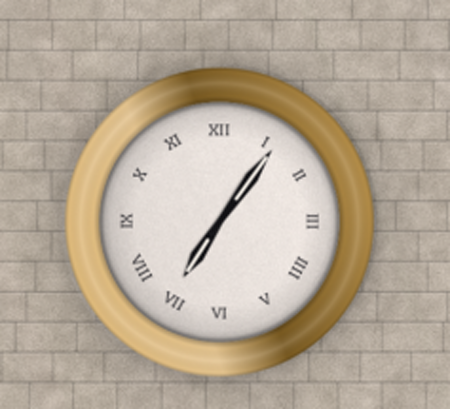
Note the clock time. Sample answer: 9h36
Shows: 7h06
